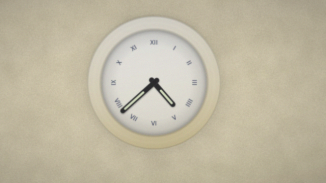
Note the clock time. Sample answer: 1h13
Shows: 4h38
